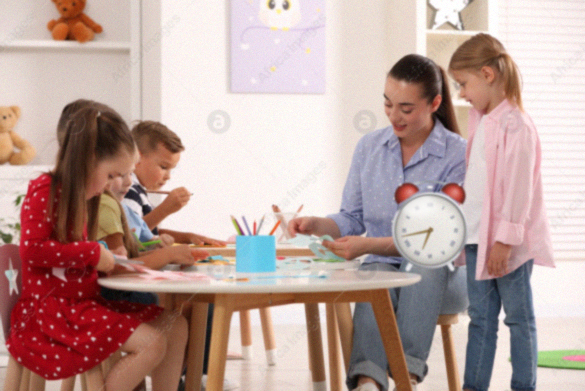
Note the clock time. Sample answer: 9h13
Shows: 6h43
